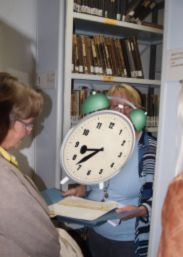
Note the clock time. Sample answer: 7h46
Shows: 8h37
